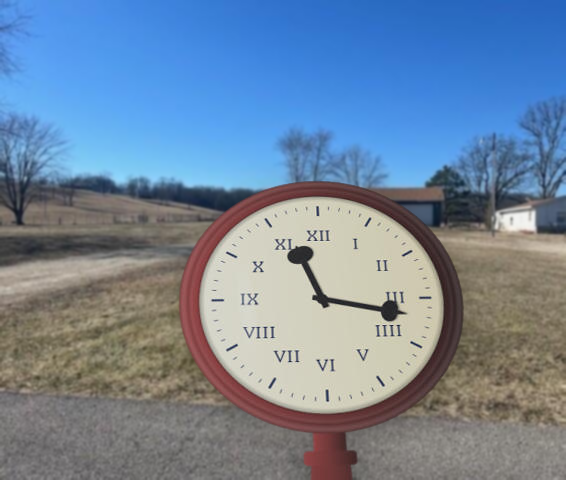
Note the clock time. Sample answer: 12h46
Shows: 11h17
